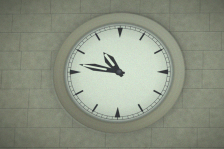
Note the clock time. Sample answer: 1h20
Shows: 10h47
